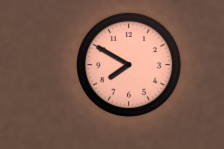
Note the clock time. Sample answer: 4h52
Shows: 7h50
